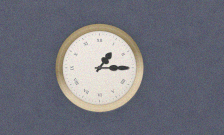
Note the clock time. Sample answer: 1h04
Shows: 1h15
